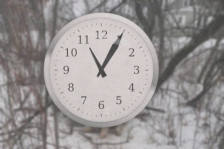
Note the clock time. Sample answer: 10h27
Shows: 11h05
